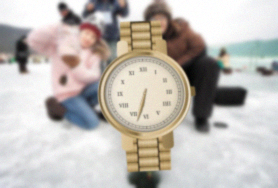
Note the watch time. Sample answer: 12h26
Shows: 6h33
